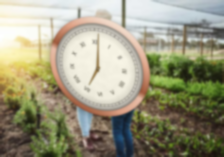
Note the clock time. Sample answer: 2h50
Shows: 7h01
